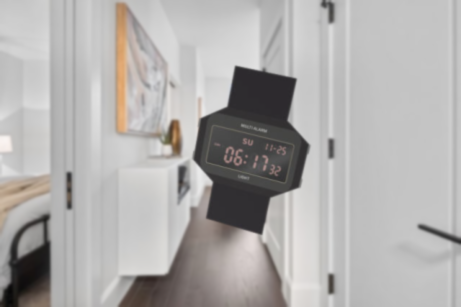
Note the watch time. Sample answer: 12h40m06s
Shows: 6h17m32s
